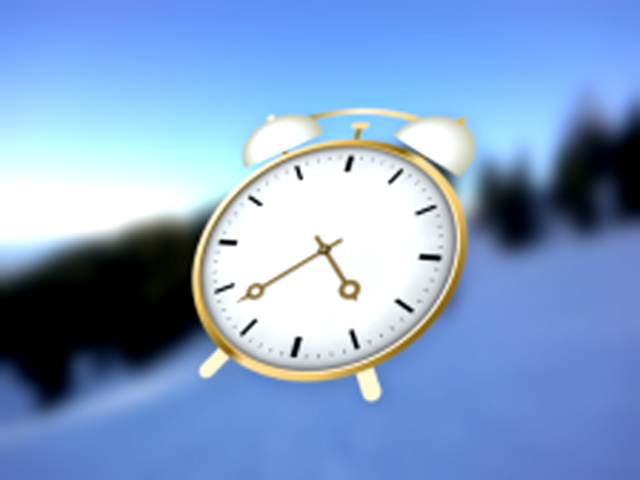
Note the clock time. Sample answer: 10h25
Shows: 4h38
